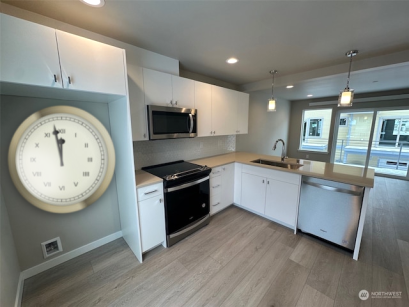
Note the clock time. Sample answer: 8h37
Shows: 11h58
